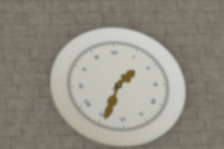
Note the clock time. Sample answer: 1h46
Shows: 1h34
